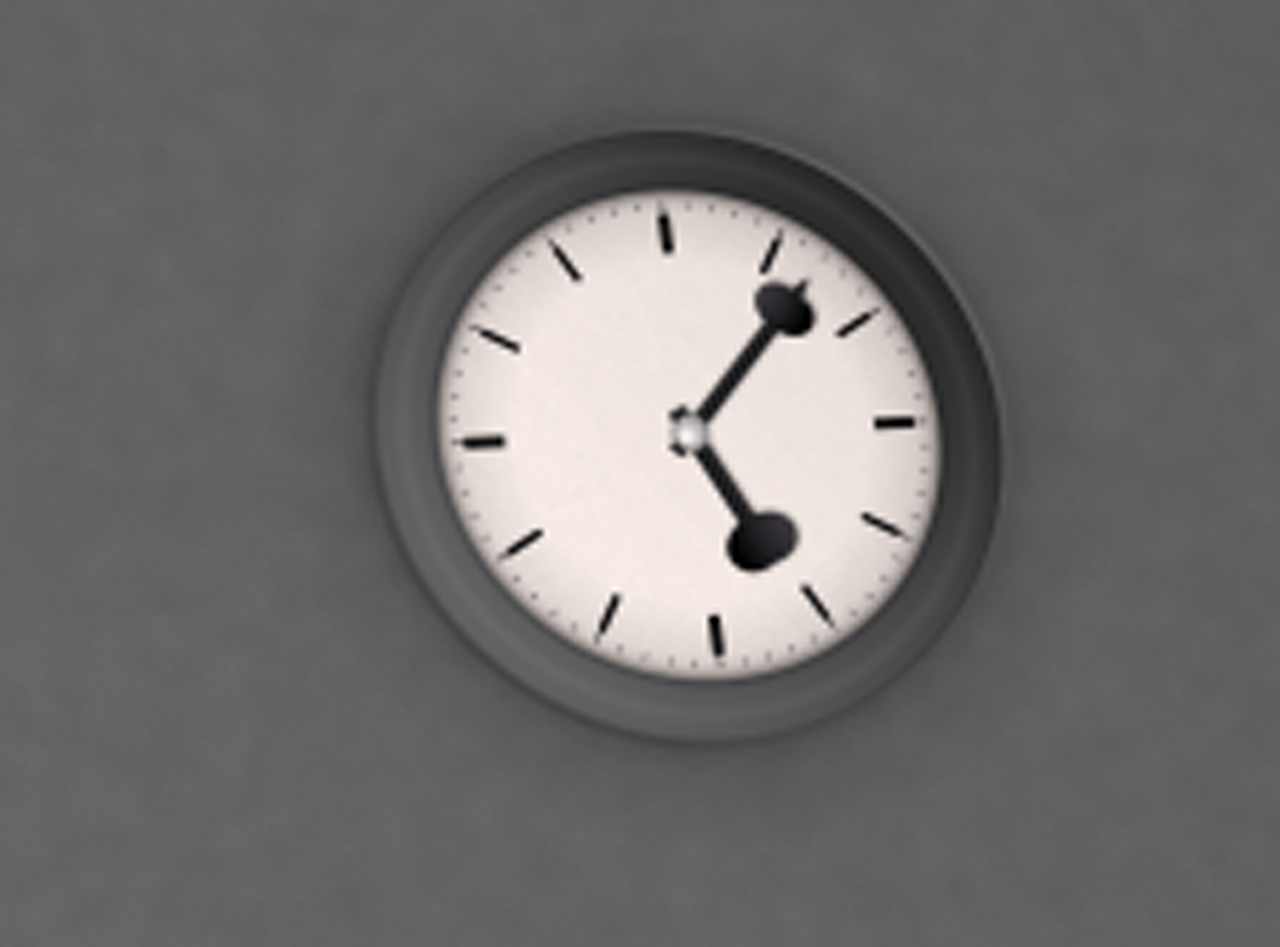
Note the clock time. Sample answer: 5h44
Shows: 5h07
